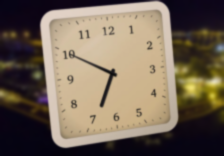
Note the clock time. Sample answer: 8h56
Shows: 6h50
